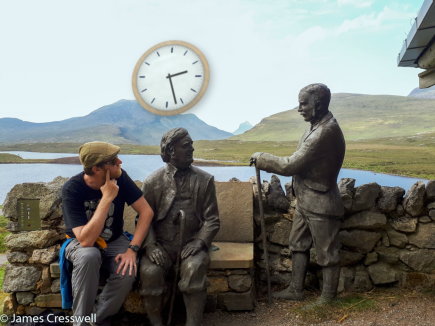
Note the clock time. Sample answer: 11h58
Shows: 2h27
